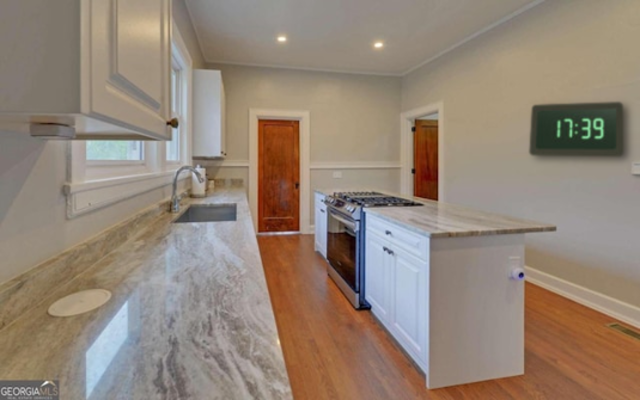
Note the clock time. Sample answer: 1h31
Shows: 17h39
